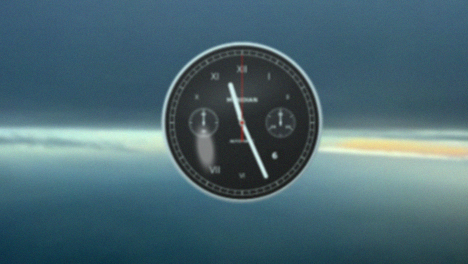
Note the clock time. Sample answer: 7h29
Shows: 11h26
